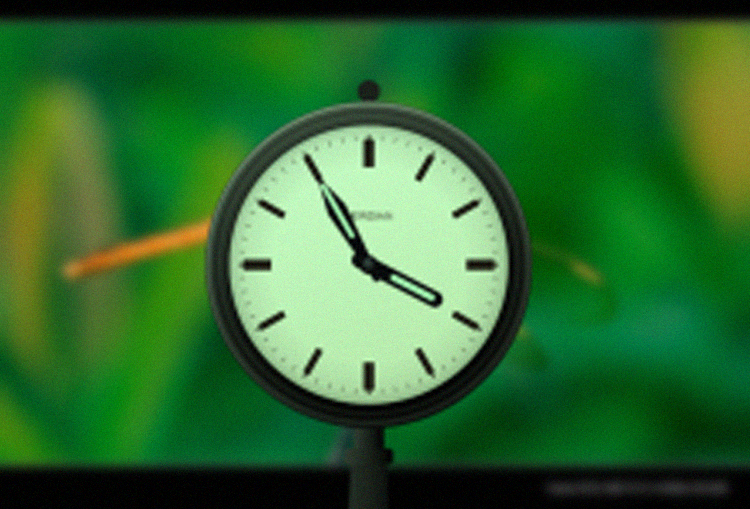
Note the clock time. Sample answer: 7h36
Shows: 3h55
